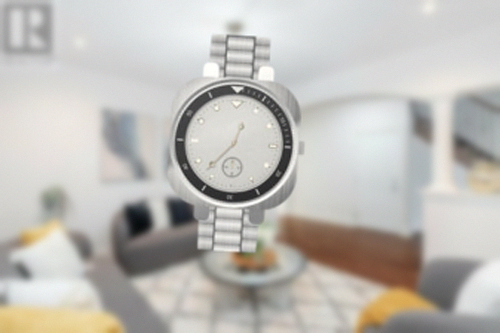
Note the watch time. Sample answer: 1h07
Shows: 12h37
